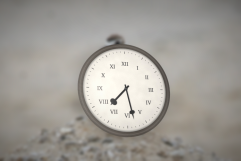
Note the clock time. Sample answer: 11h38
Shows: 7h28
